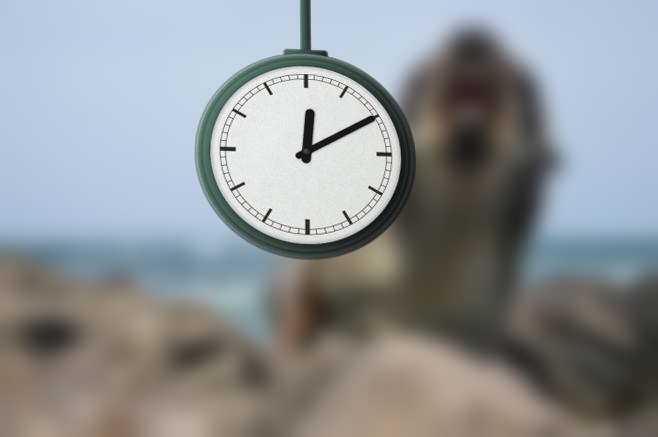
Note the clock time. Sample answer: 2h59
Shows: 12h10
